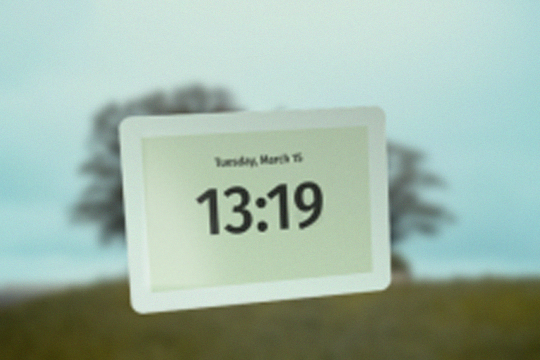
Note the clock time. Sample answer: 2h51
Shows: 13h19
